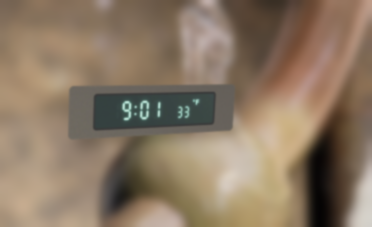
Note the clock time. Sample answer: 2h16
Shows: 9h01
